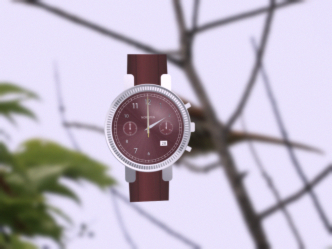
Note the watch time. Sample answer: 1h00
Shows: 2h00
